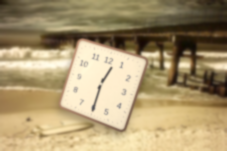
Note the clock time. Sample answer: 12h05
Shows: 12h30
